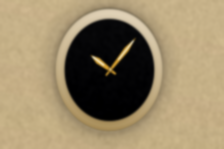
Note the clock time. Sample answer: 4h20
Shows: 10h07
